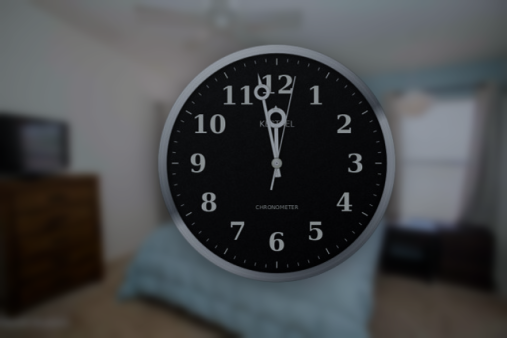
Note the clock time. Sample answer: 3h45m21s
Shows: 11h58m02s
